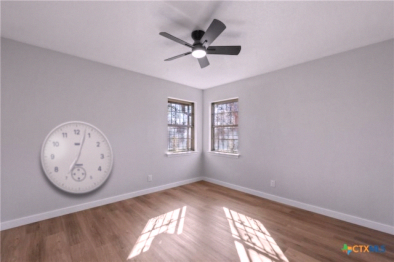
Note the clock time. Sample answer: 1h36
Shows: 7h03
